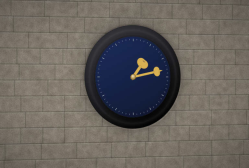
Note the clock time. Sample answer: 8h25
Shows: 1h13
